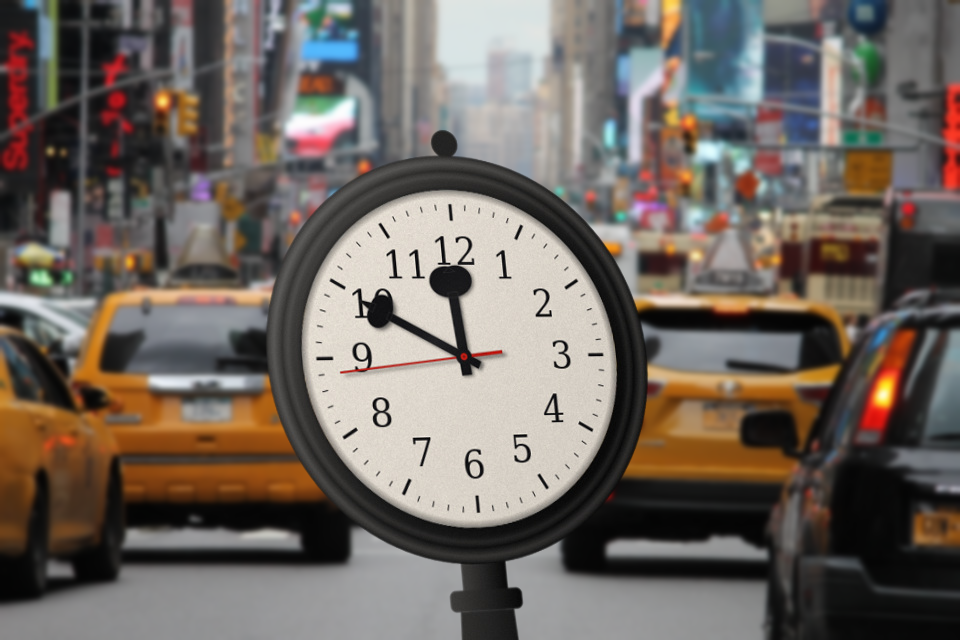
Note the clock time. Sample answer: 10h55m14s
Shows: 11h49m44s
